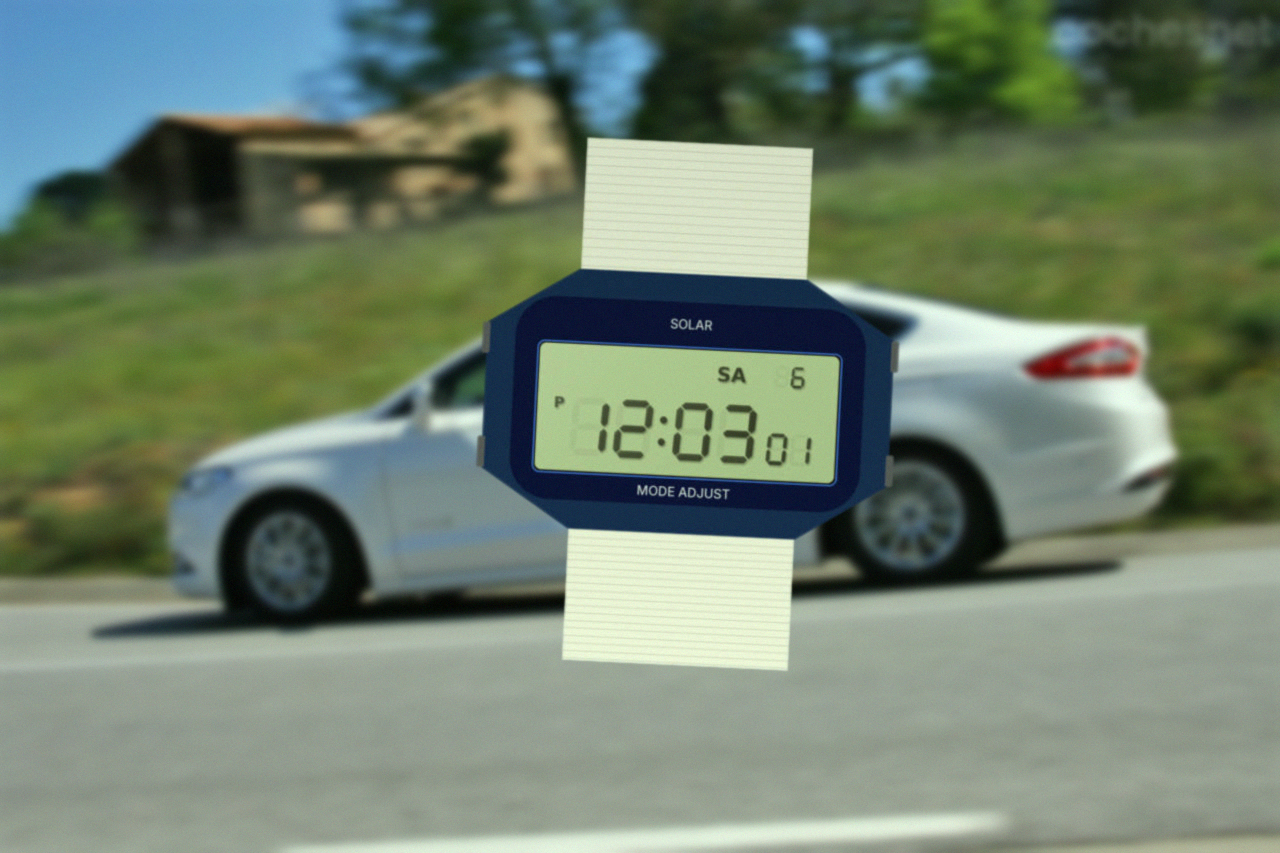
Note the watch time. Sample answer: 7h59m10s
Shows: 12h03m01s
